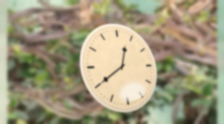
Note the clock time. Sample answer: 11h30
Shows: 12h40
